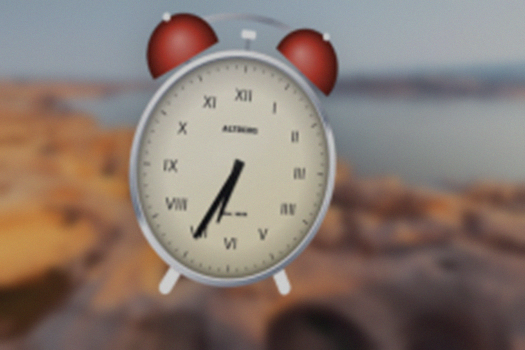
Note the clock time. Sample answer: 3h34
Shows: 6h35
